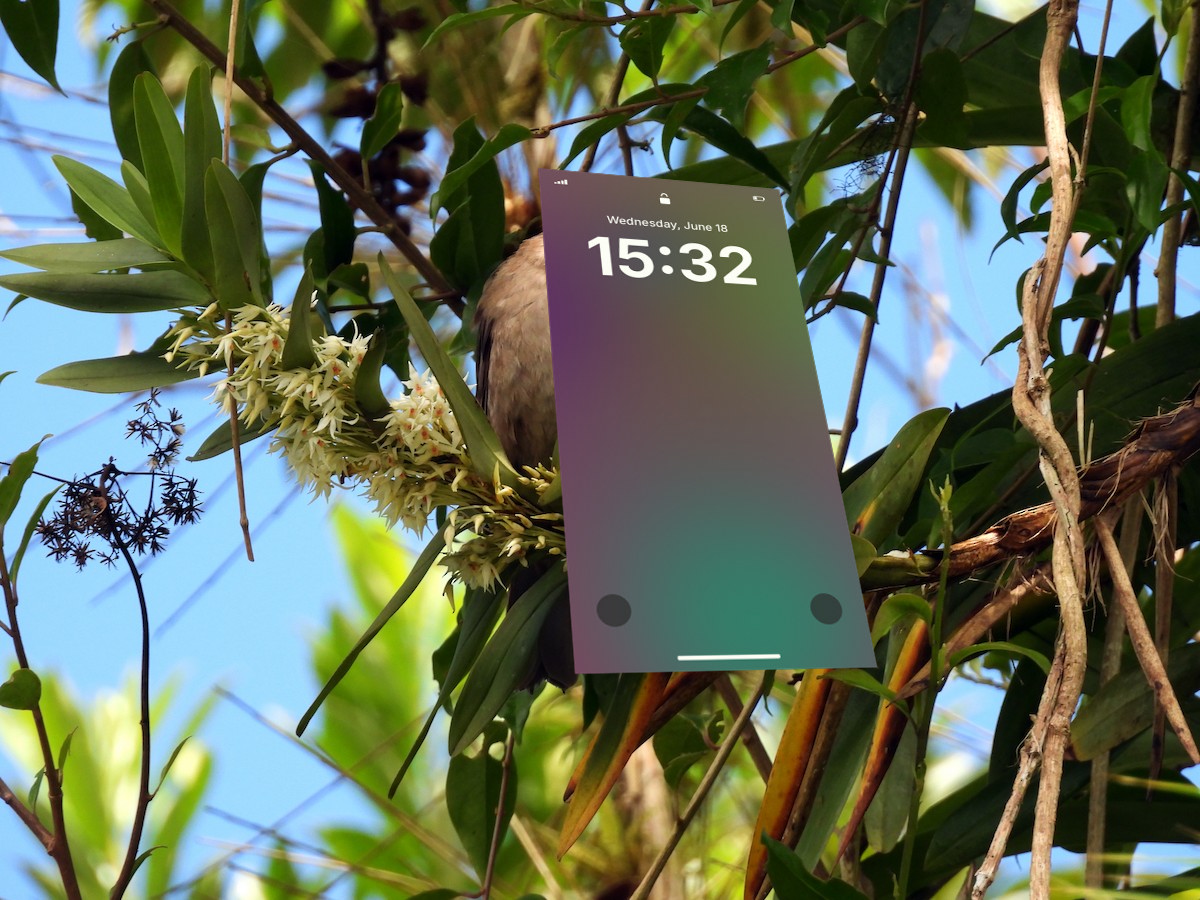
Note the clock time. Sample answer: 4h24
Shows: 15h32
